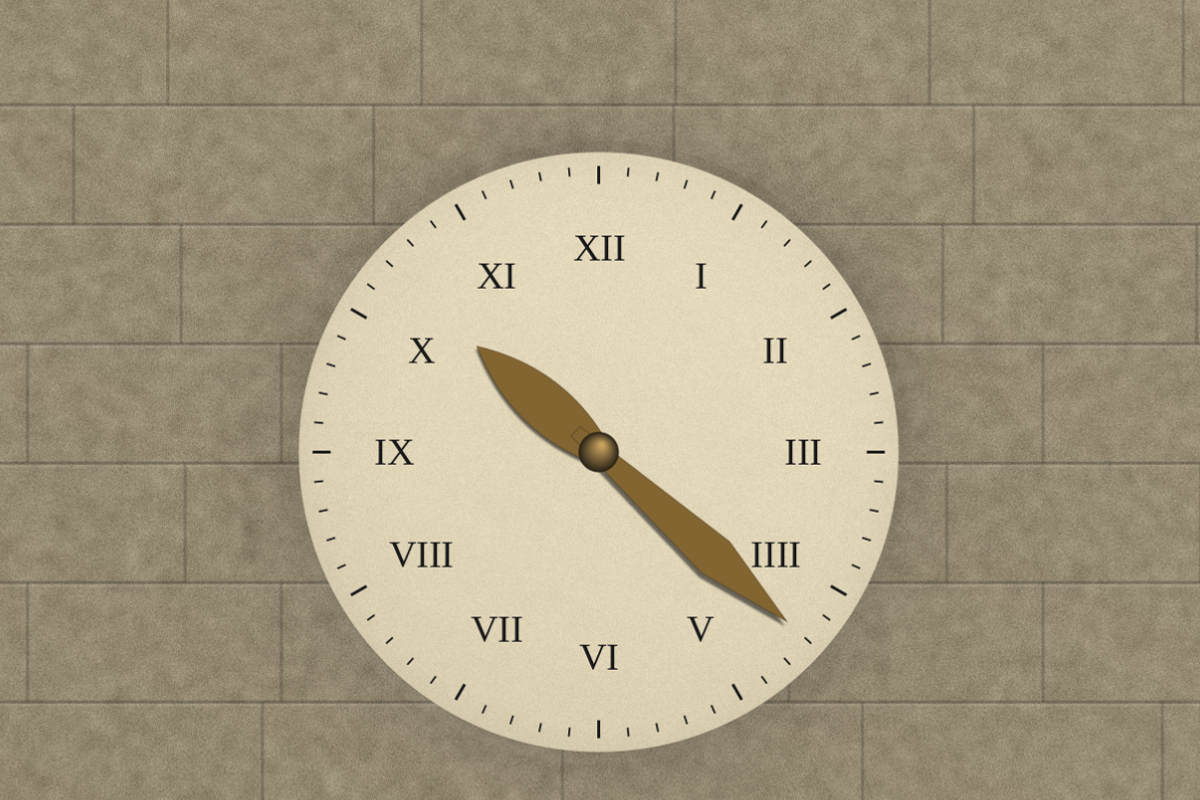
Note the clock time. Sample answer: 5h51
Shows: 10h22
